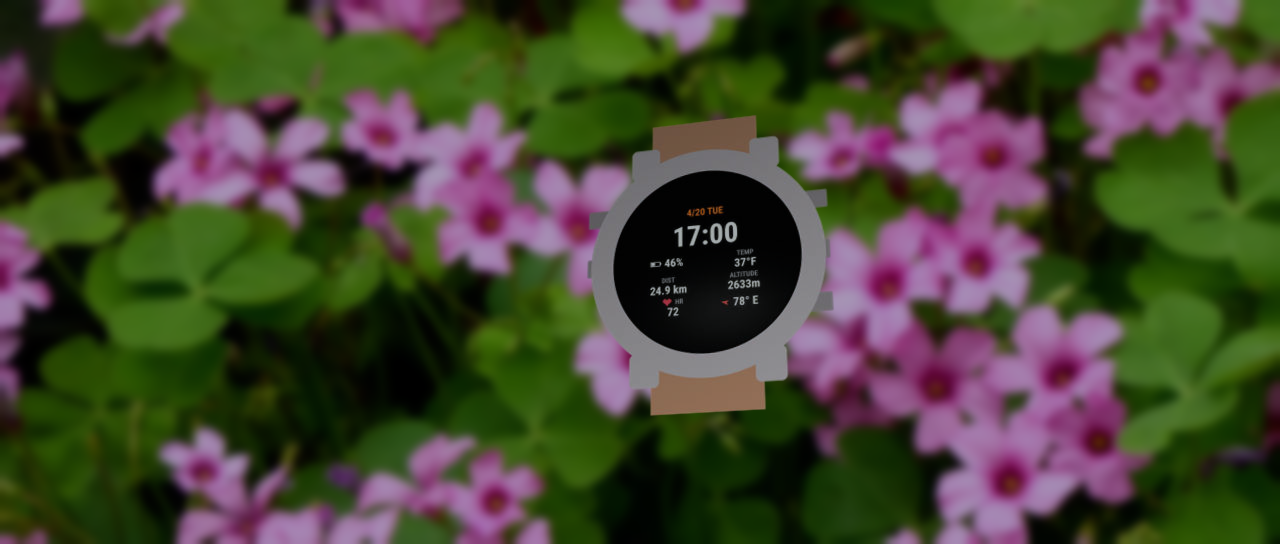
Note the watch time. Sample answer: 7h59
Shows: 17h00
